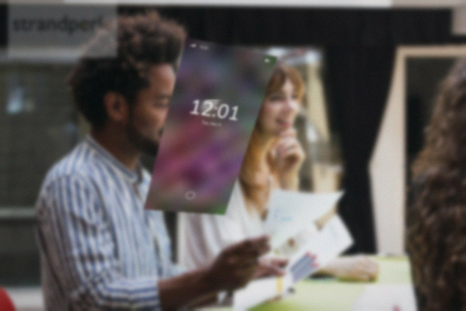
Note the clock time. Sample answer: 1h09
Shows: 12h01
